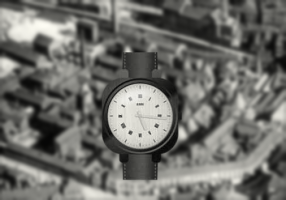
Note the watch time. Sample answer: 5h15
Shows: 5h16
